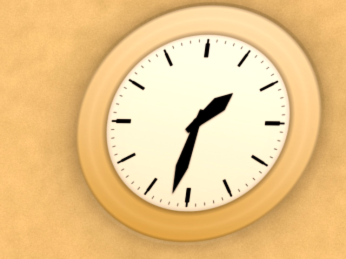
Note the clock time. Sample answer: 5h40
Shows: 1h32
